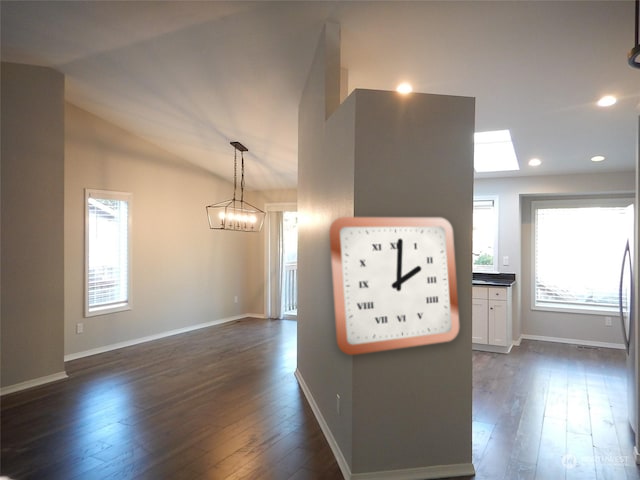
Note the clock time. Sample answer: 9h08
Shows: 2h01
